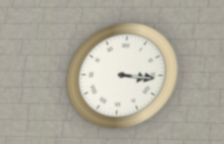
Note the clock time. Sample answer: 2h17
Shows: 3h16
